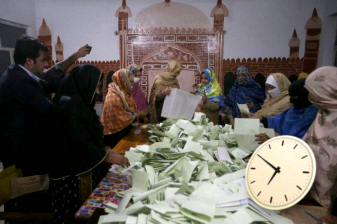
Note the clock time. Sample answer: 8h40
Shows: 6h50
